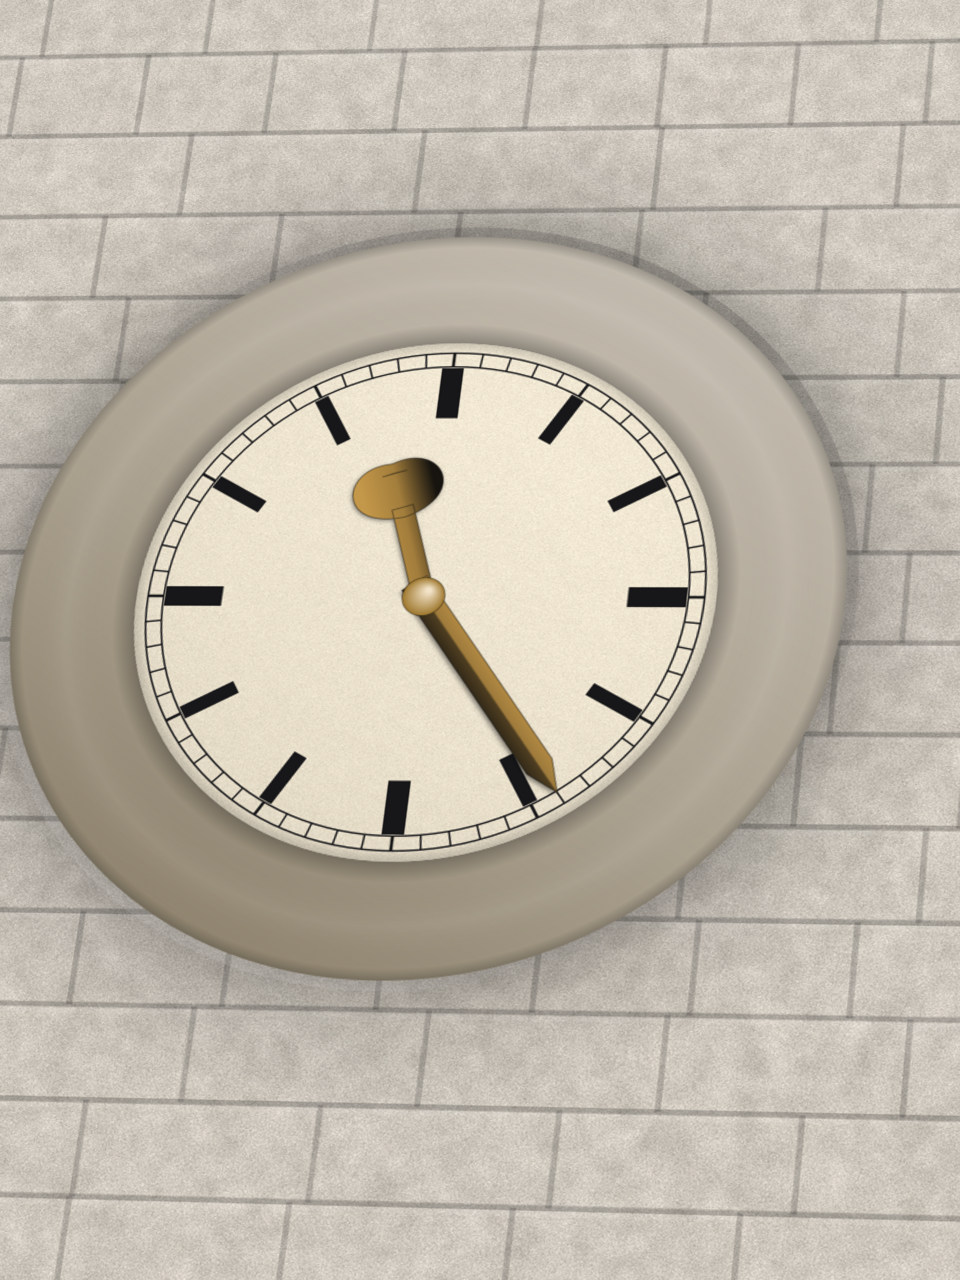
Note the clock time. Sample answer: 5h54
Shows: 11h24
